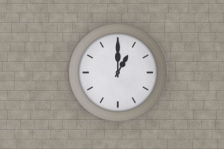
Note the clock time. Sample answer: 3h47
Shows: 1h00
